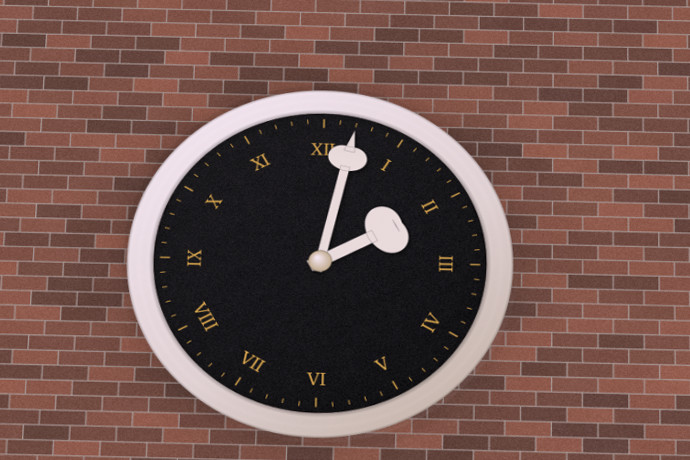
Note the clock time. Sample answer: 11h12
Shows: 2h02
